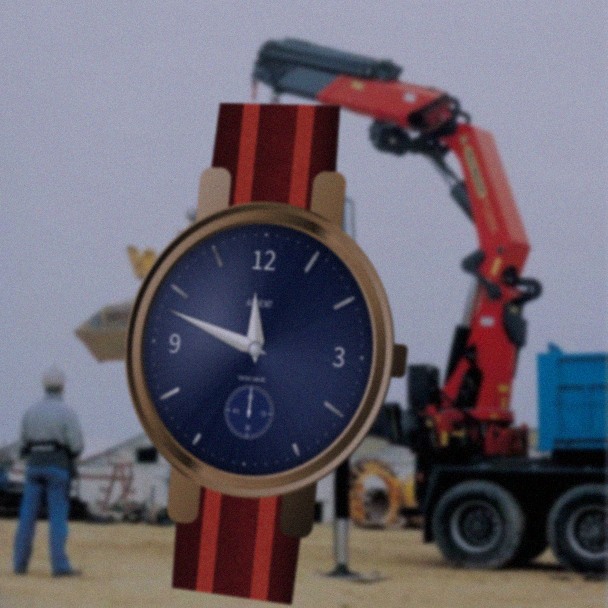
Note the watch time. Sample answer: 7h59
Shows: 11h48
